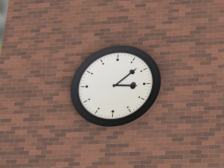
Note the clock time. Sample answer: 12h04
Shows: 3h08
